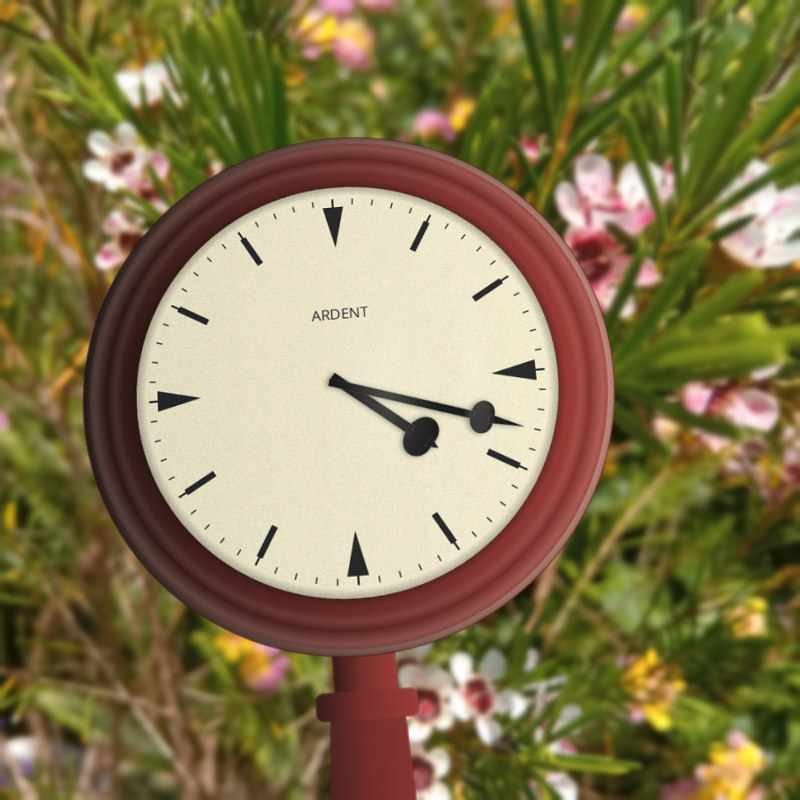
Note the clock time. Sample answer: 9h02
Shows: 4h18
